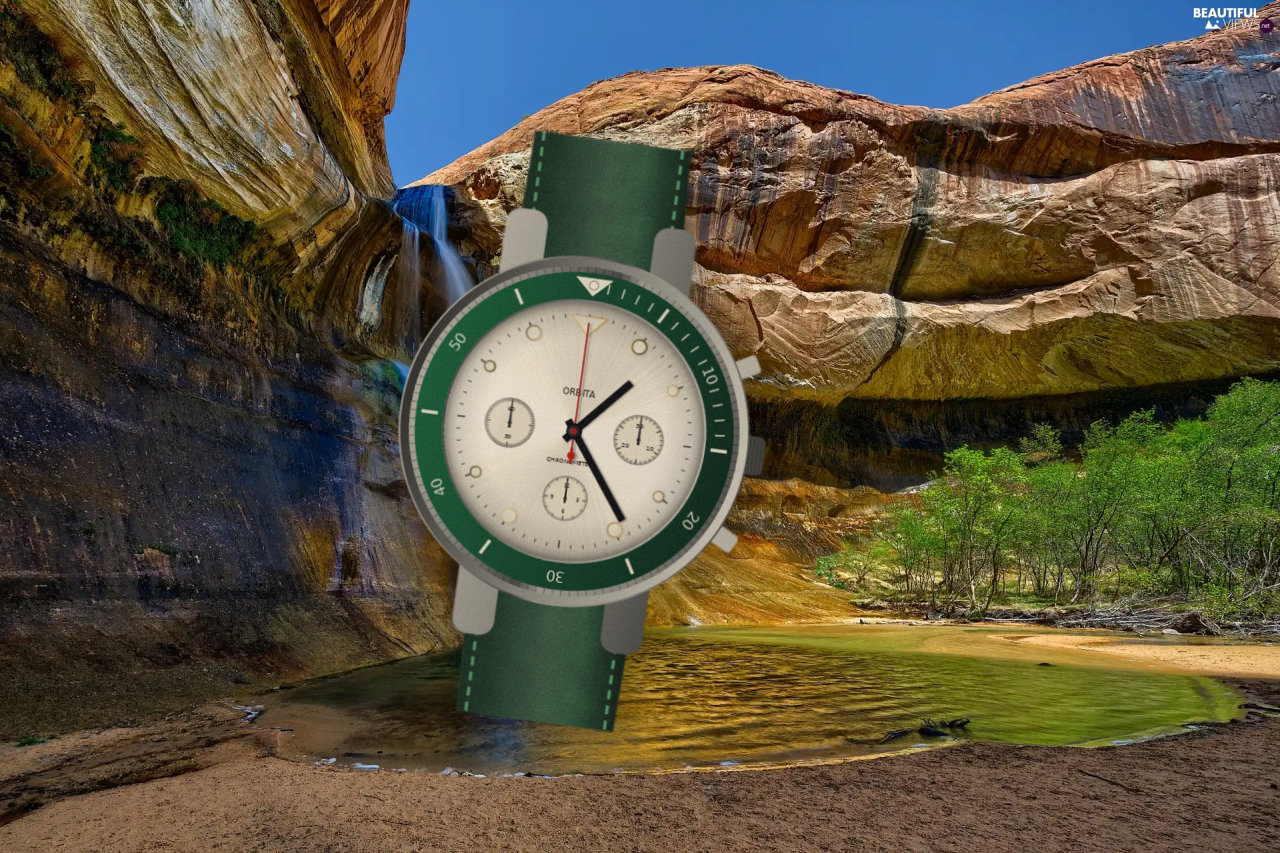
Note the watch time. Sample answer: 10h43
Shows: 1h24
